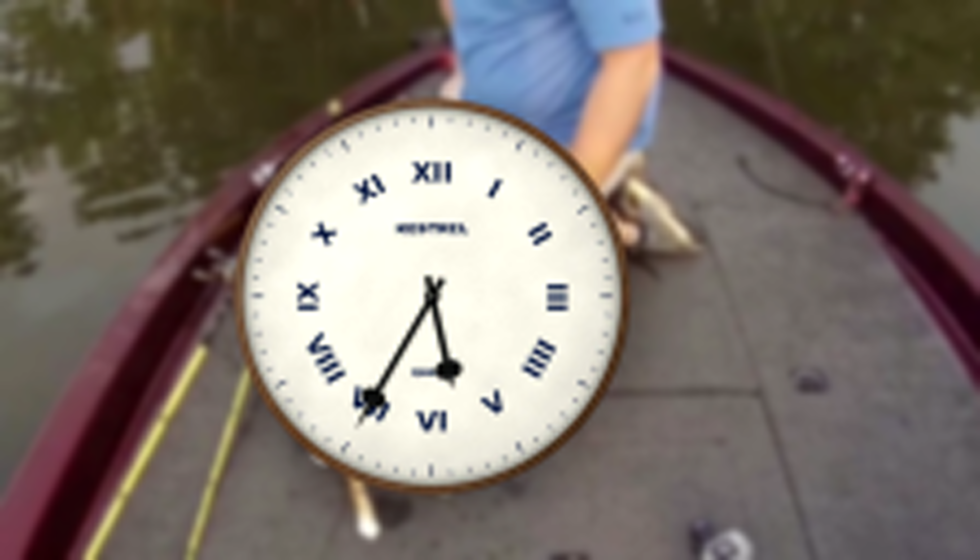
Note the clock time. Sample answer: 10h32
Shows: 5h35
